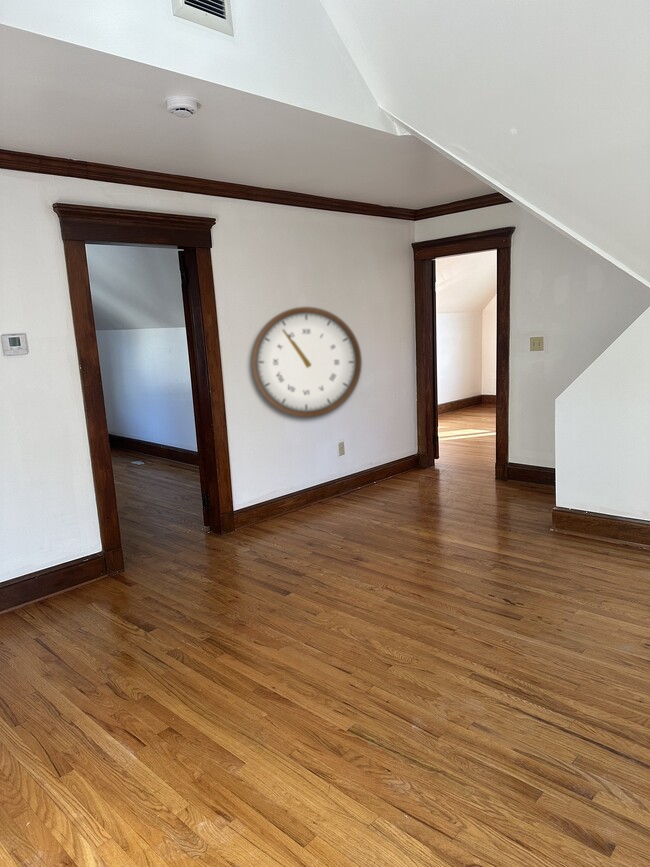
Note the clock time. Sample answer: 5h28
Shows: 10h54
